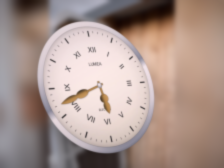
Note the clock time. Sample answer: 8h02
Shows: 5h42
